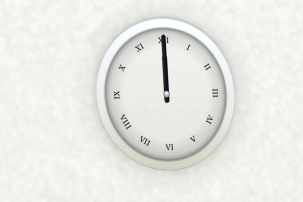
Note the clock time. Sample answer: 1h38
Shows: 12h00
